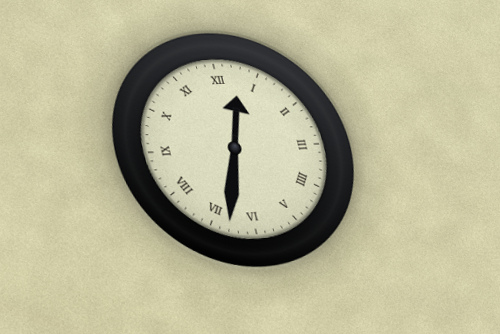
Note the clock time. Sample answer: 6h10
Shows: 12h33
